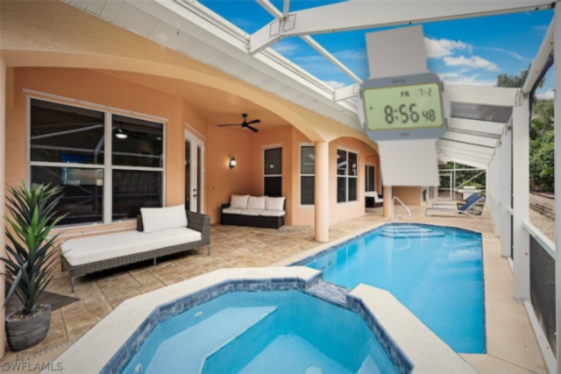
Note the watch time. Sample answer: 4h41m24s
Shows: 8h56m48s
